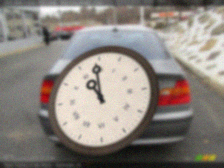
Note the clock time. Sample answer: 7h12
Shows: 10h59
